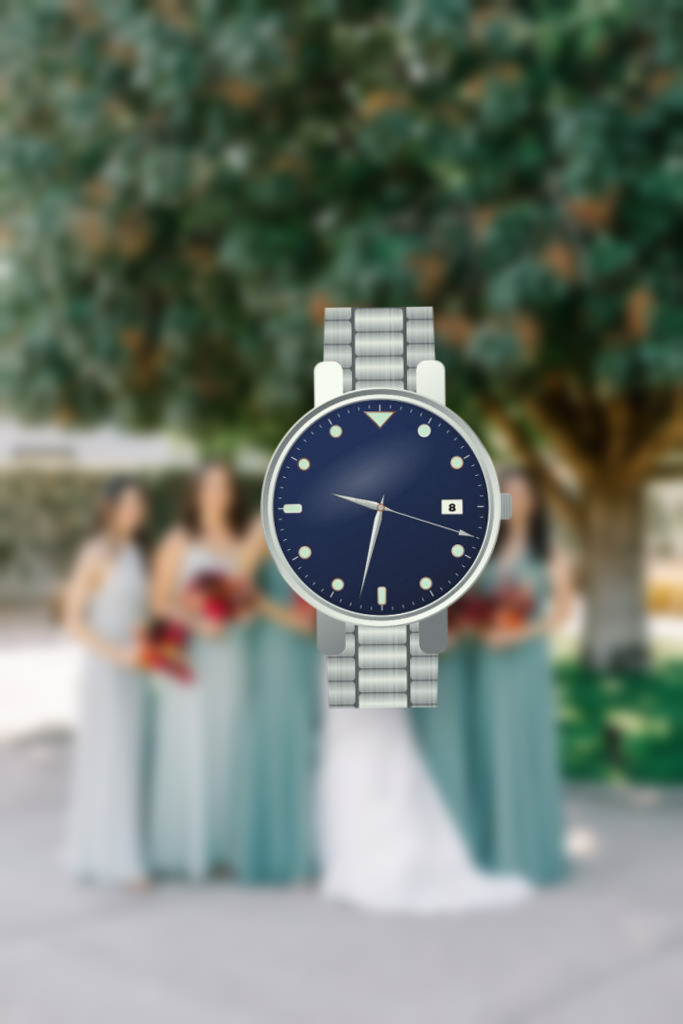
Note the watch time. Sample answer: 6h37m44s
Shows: 9h32m18s
